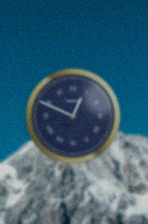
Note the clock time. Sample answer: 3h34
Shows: 12h49
